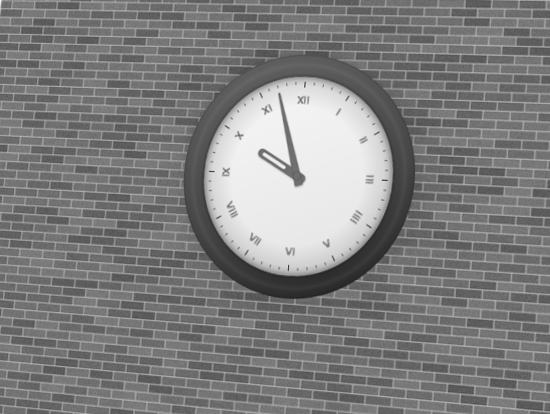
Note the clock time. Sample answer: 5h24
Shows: 9h57
